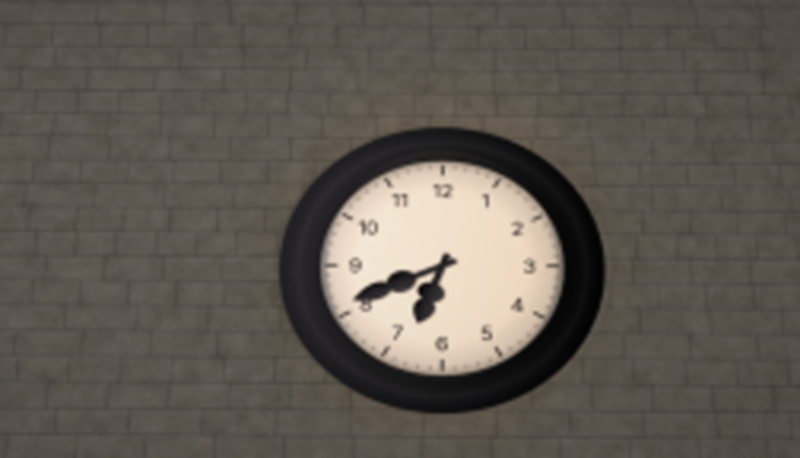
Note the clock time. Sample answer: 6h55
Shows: 6h41
